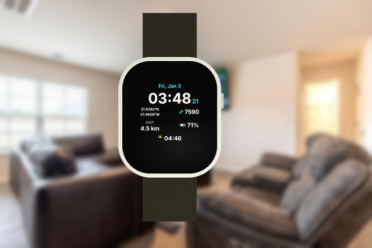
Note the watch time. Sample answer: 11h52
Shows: 3h48
